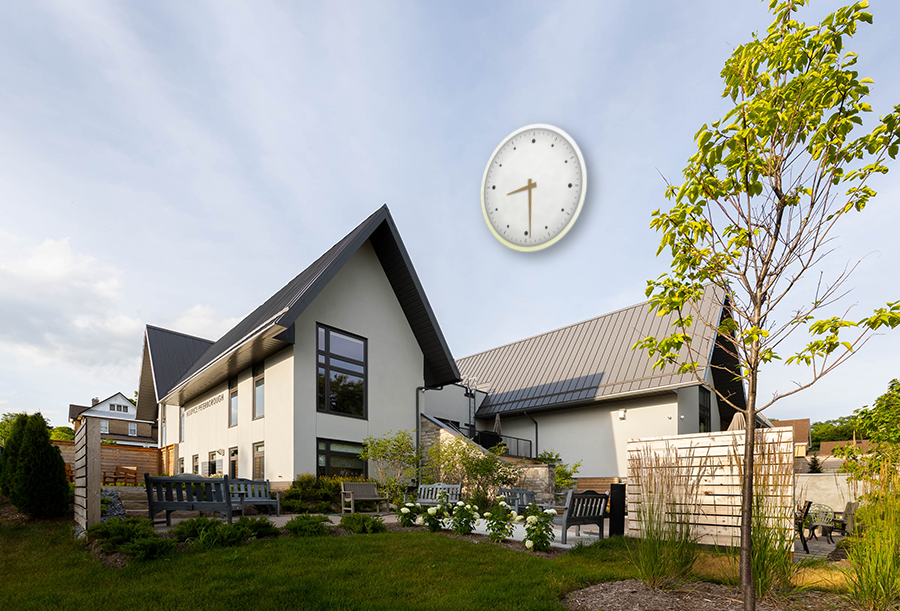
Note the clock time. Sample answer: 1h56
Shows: 8h29
